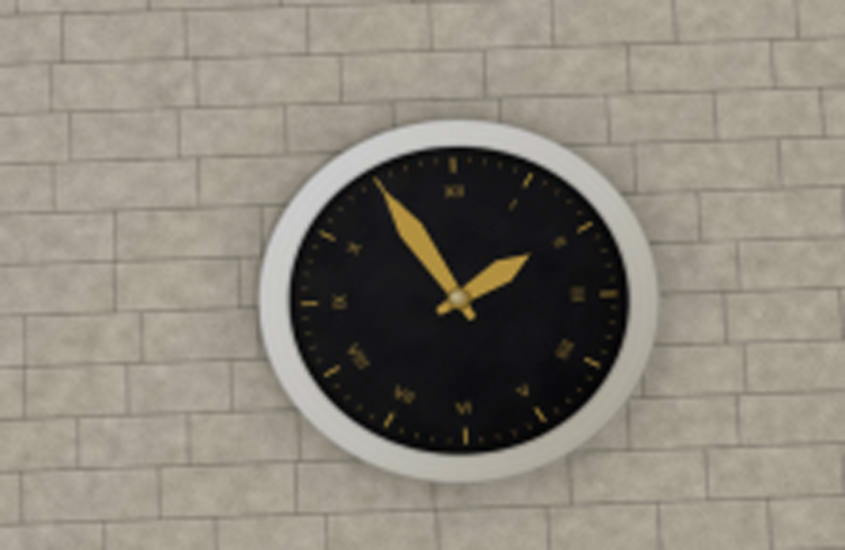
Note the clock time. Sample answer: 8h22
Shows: 1h55
